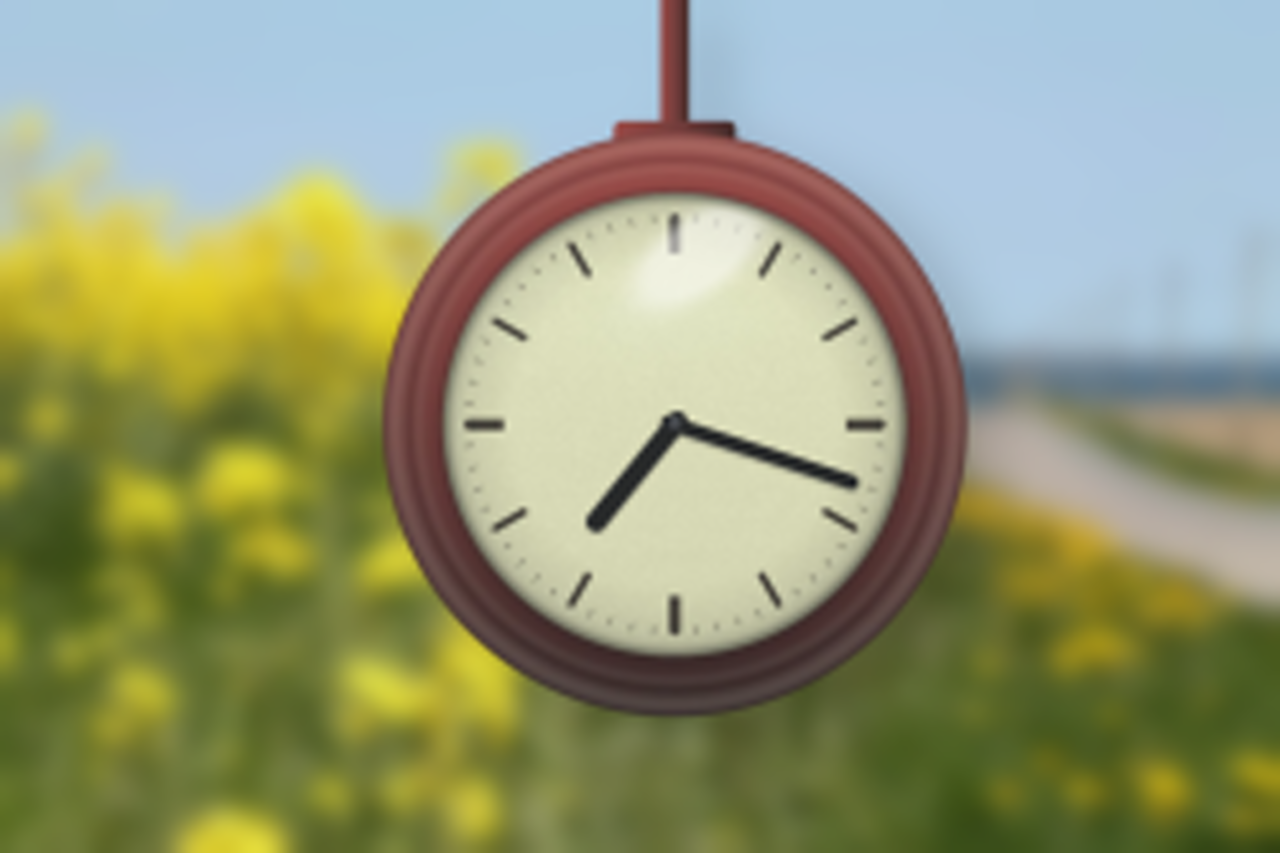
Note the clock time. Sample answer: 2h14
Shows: 7h18
